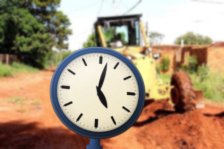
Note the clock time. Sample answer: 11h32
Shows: 5h02
